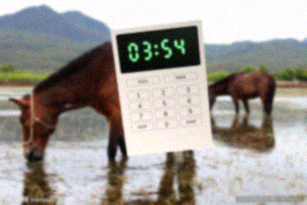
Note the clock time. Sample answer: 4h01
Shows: 3h54
